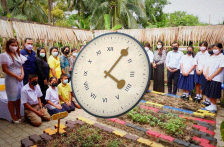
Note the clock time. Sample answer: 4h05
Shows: 4h06
